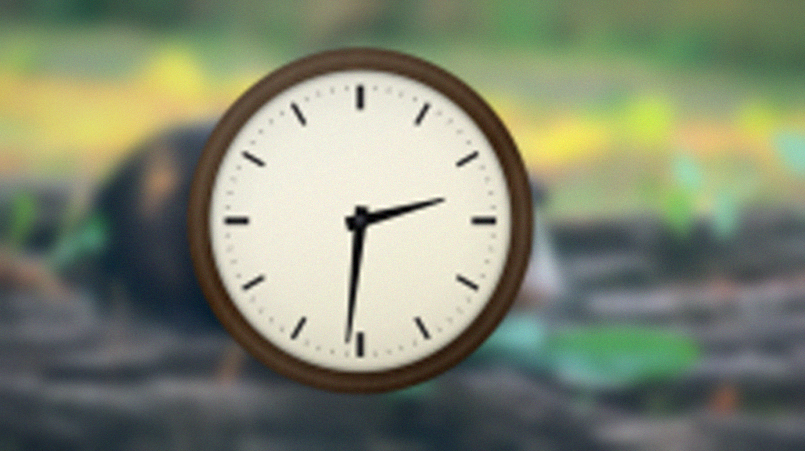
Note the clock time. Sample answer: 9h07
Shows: 2h31
